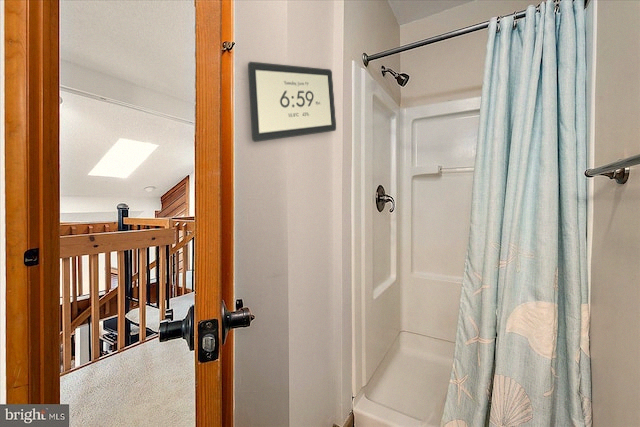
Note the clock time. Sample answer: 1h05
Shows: 6h59
